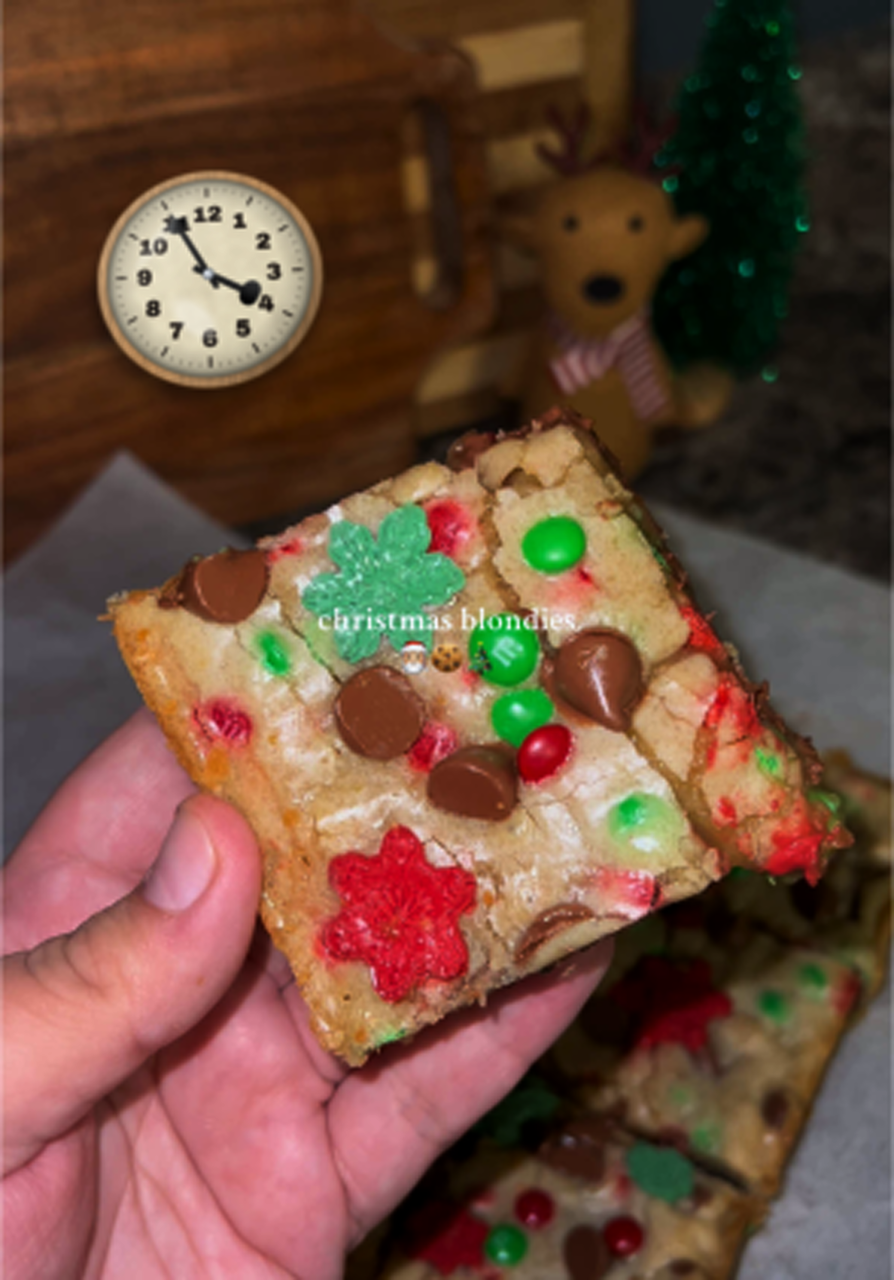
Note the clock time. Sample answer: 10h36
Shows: 3h55
